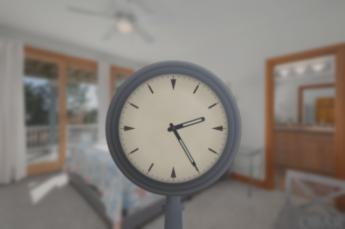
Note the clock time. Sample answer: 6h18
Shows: 2h25
